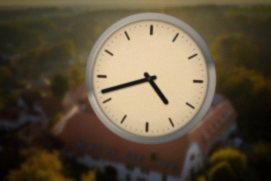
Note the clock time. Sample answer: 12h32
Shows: 4h42
